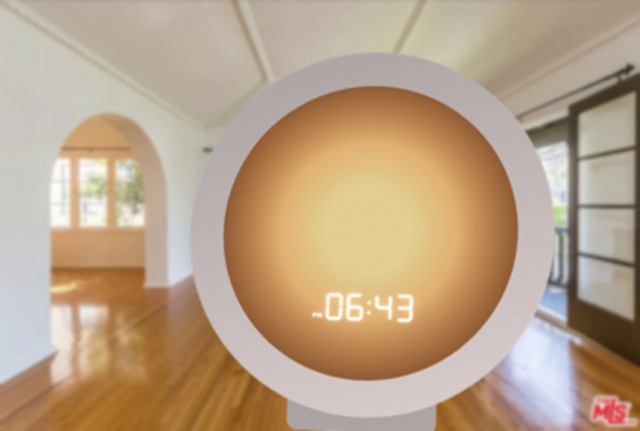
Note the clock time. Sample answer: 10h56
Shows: 6h43
